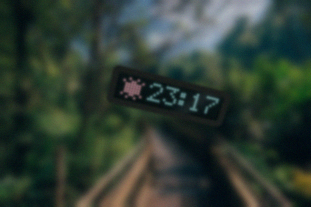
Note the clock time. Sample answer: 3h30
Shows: 23h17
